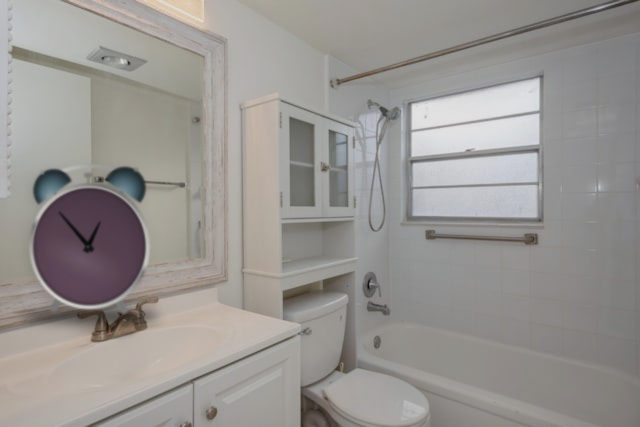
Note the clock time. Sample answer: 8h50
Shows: 12h53
